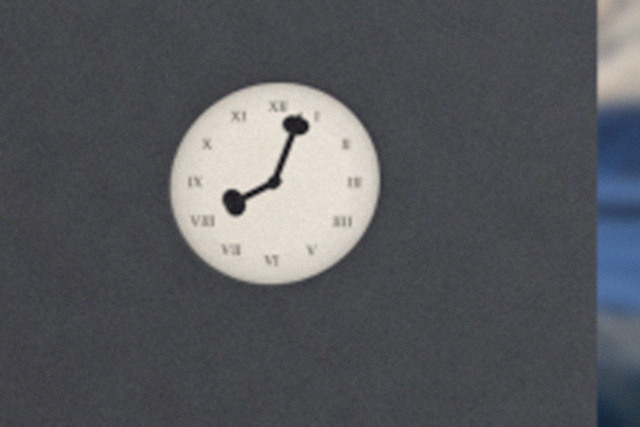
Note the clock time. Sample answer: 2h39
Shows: 8h03
